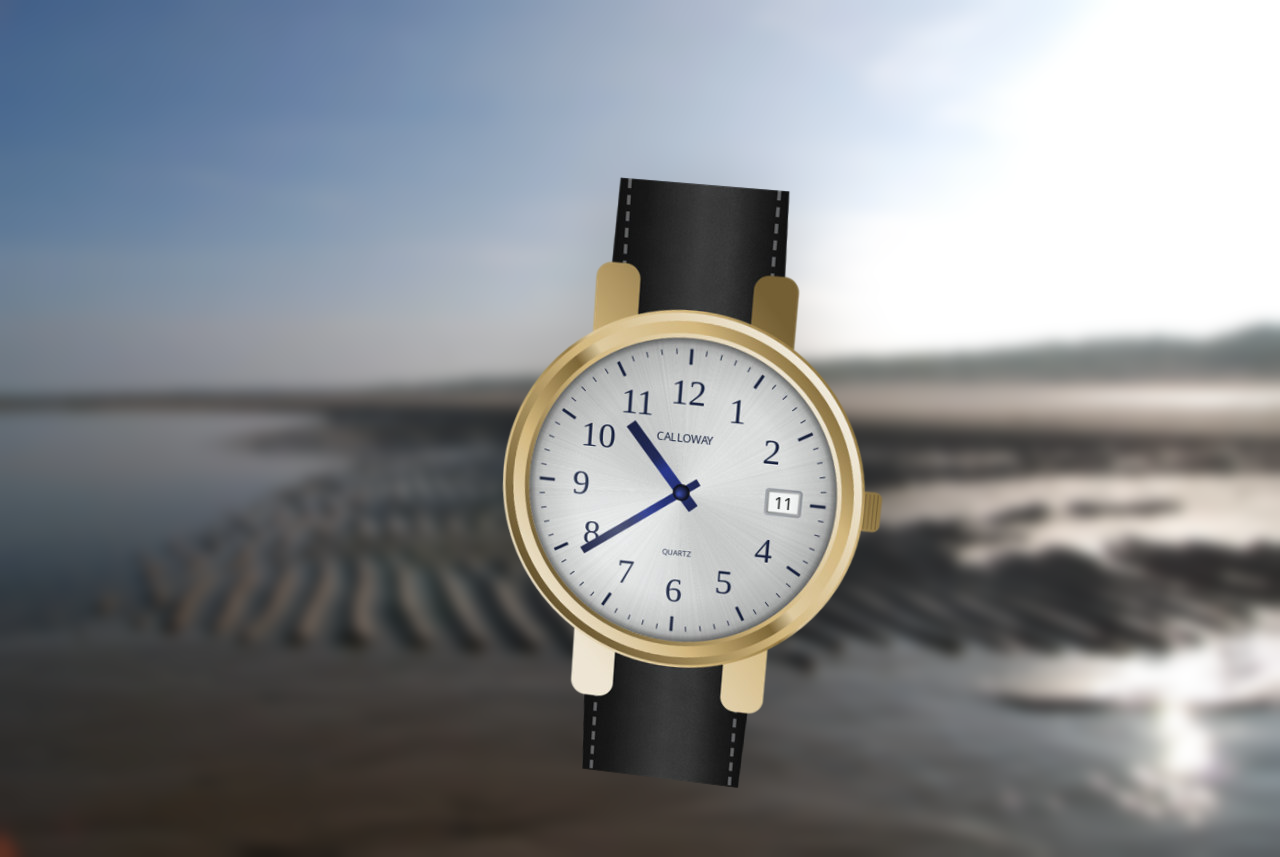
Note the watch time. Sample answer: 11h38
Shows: 10h39
